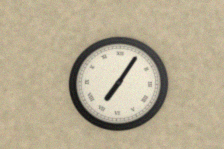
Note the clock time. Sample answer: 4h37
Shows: 7h05
